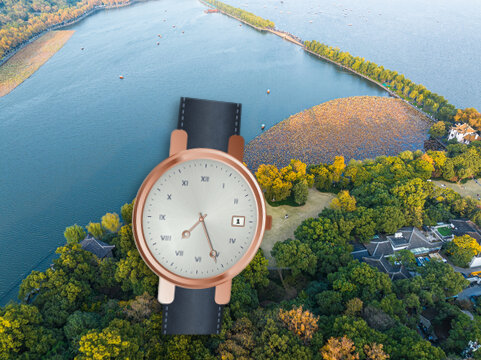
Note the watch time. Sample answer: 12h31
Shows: 7h26
